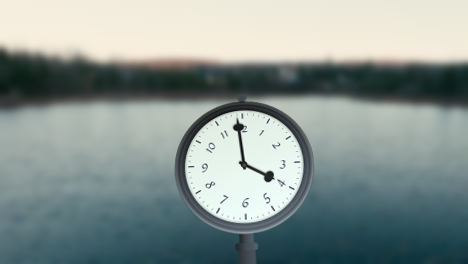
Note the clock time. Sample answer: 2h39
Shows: 3h59
